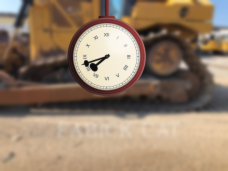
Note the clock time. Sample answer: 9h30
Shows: 7h42
